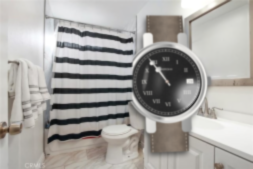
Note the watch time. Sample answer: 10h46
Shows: 10h54
